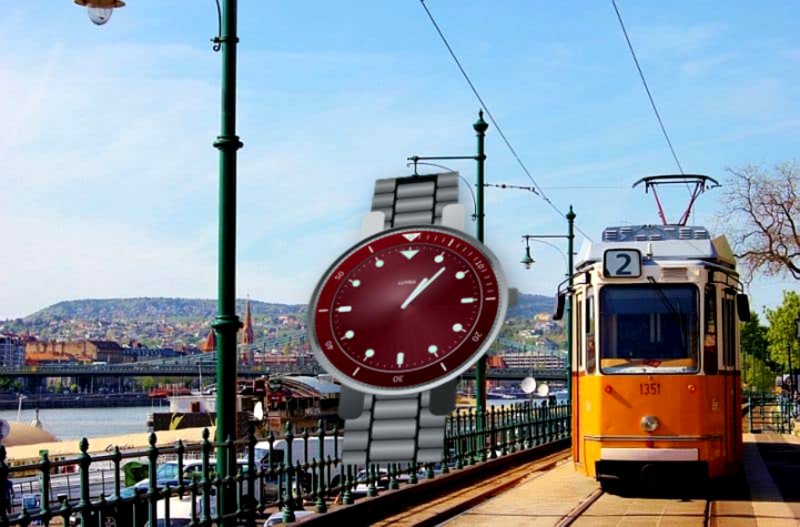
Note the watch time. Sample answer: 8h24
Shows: 1h07
